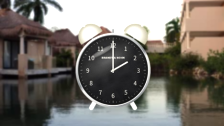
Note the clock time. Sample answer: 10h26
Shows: 2h00
